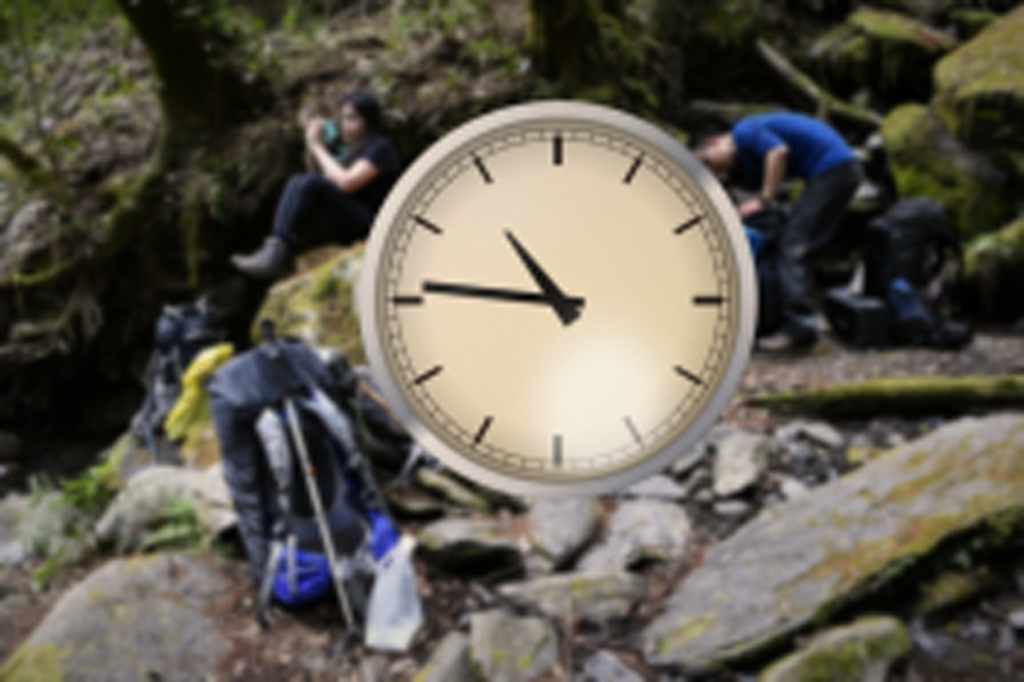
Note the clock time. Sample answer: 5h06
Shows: 10h46
